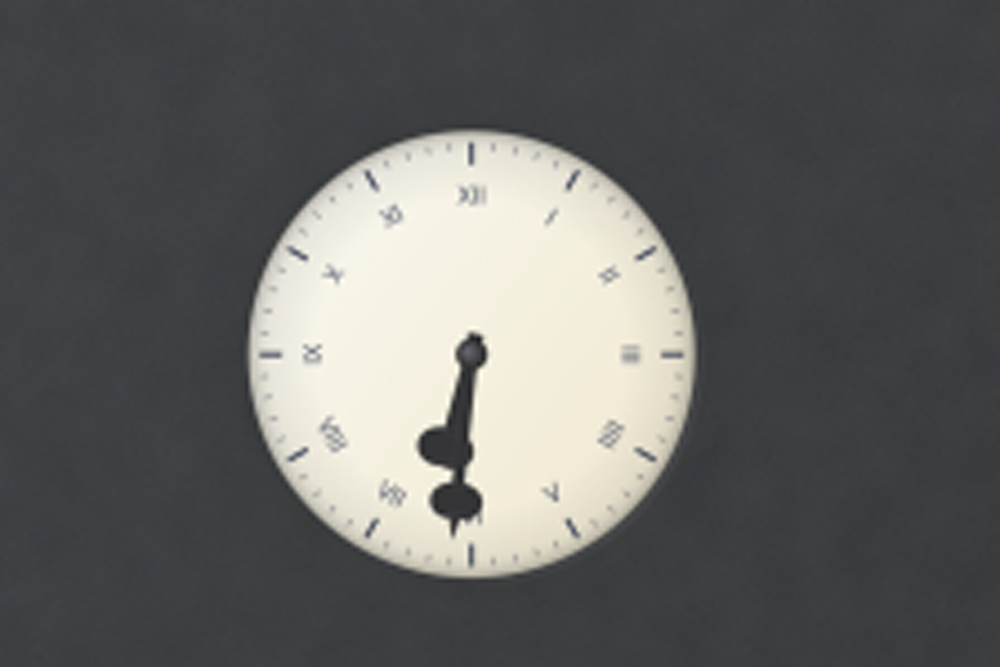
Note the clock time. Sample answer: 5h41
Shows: 6h31
